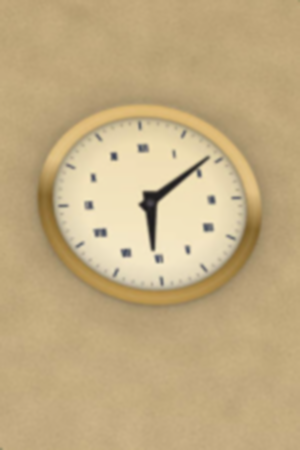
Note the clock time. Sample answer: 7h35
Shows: 6h09
